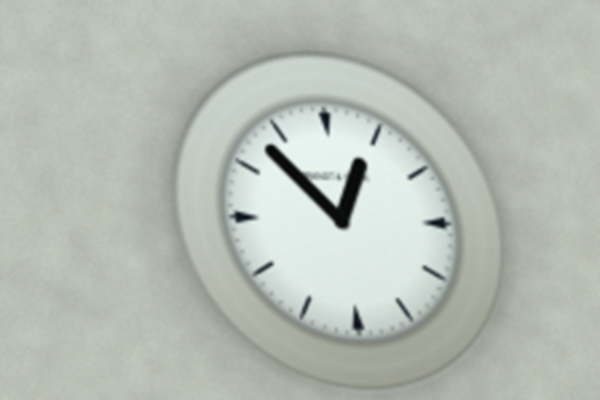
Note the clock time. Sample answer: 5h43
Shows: 12h53
